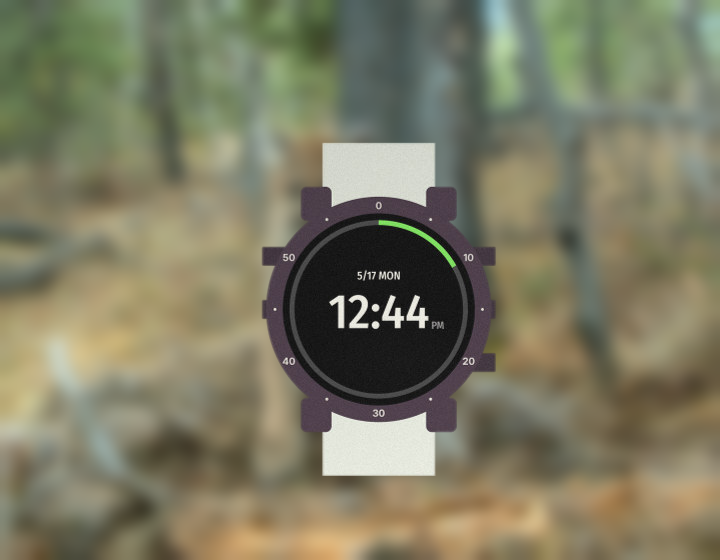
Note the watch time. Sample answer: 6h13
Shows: 12h44
